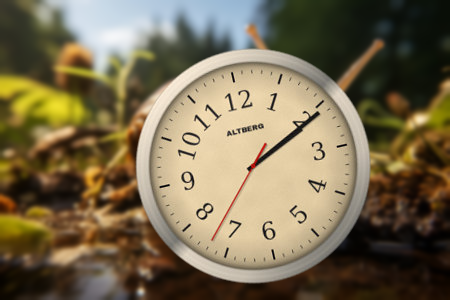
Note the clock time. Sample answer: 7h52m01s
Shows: 2h10m37s
